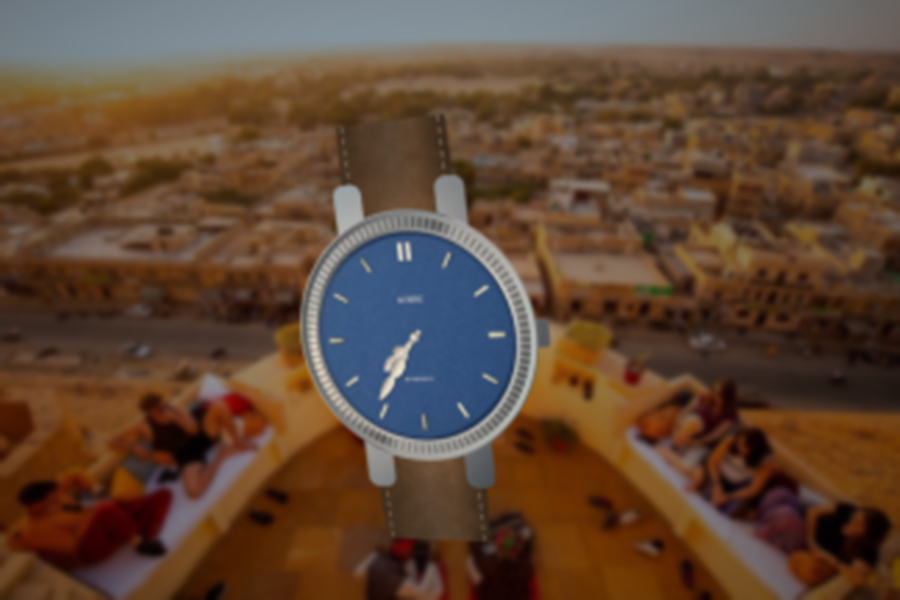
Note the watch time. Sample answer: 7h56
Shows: 7h36
